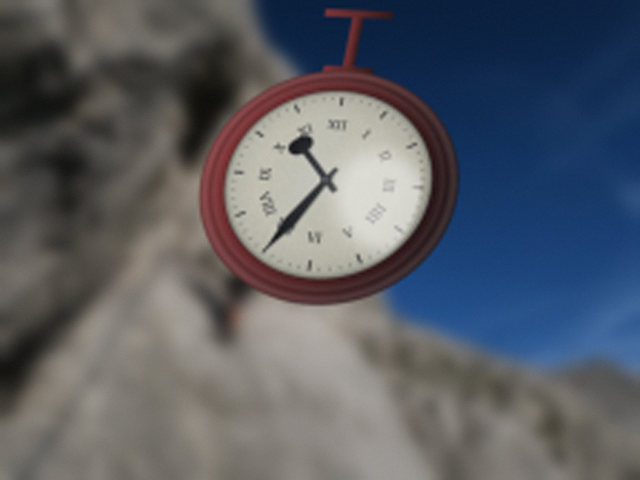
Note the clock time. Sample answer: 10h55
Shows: 10h35
